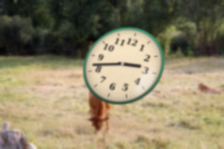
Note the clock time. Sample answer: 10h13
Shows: 2h42
